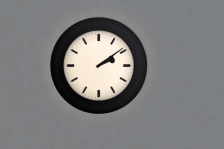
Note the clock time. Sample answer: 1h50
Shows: 2h09
